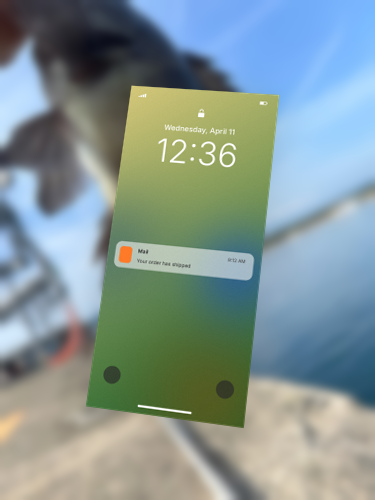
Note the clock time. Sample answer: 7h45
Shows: 12h36
